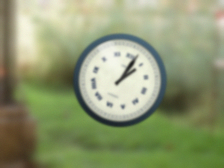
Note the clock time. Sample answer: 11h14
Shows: 1h02
